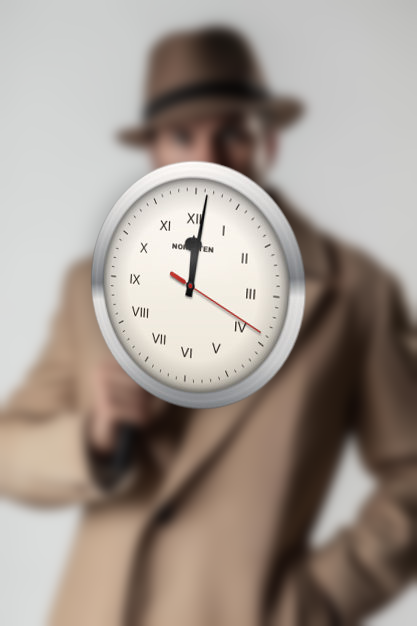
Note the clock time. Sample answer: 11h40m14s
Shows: 12h01m19s
